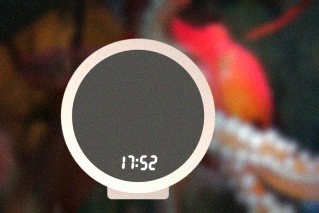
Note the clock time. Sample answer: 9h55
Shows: 17h52
